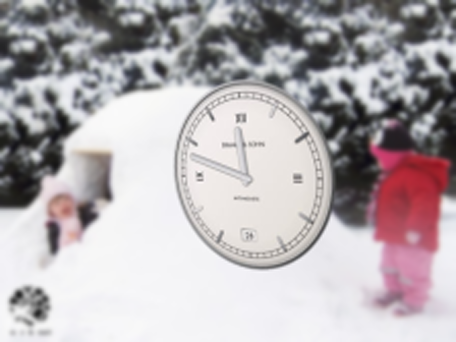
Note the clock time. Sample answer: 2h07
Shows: 11h48
